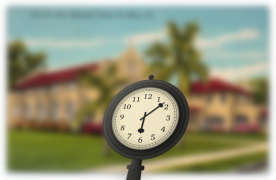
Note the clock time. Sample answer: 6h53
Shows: 6h08
